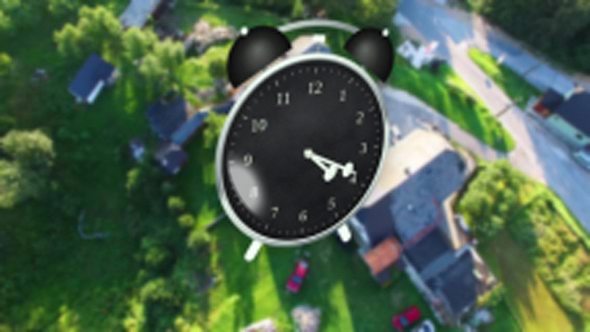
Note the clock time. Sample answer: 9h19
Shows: 4h19
